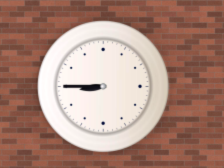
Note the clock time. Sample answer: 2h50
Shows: 8h45
